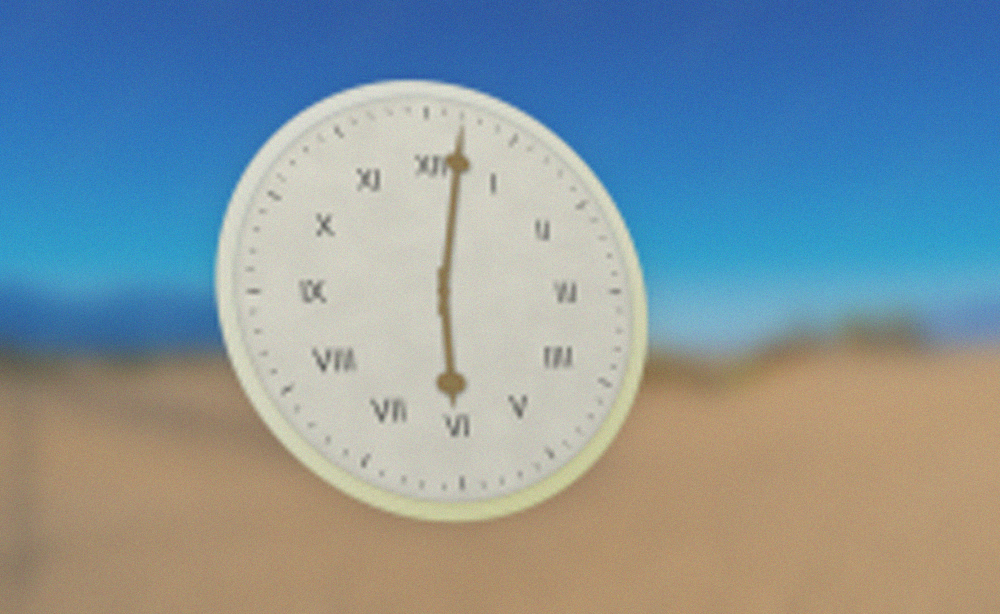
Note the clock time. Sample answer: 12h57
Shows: 6h02
